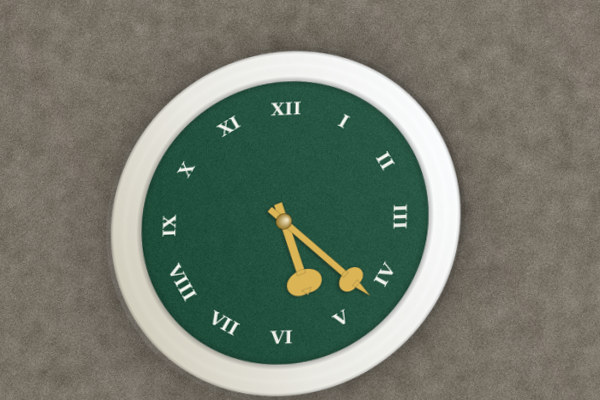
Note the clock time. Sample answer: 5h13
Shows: 5h22
